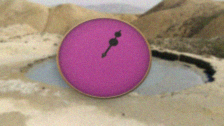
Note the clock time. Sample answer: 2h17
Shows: 1h05
